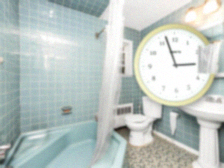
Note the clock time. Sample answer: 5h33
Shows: 2h57
